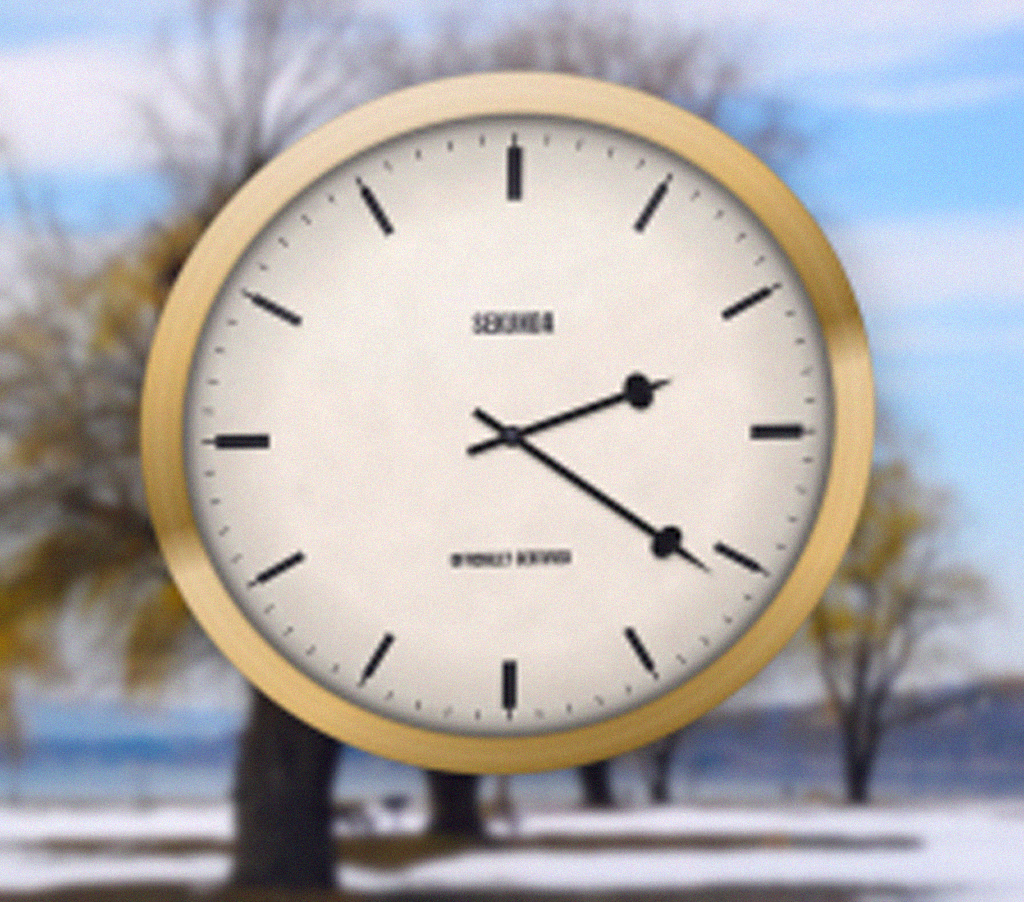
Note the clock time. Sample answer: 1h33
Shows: 2h21
